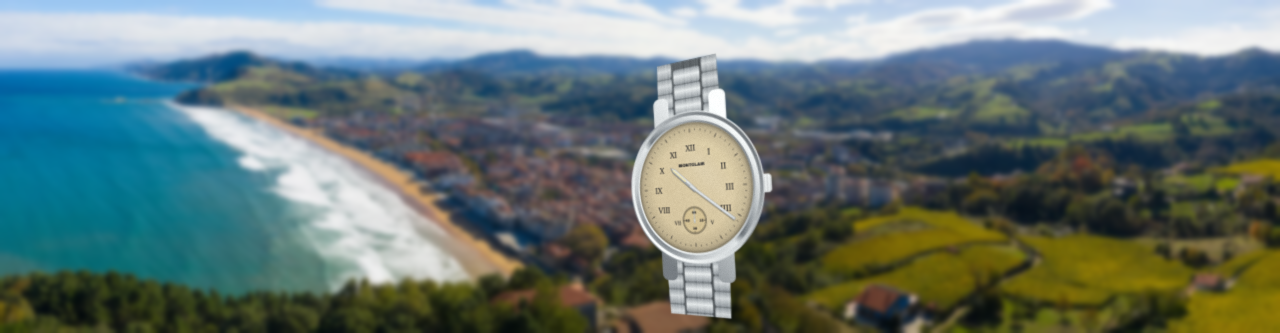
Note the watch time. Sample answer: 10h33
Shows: 10h21
